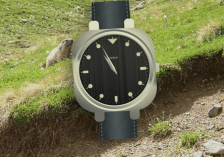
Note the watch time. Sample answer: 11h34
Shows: 10h56
